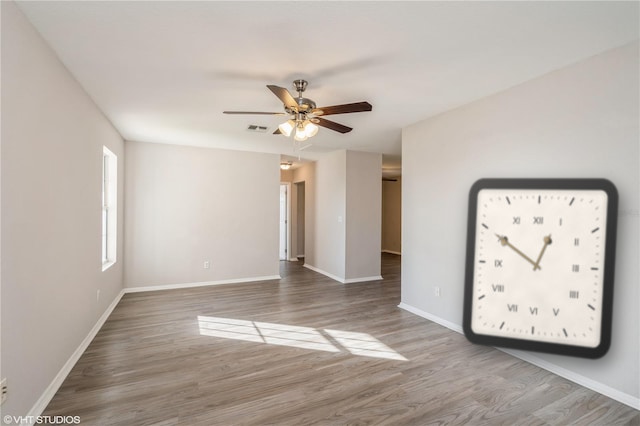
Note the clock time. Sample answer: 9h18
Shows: 12h50
